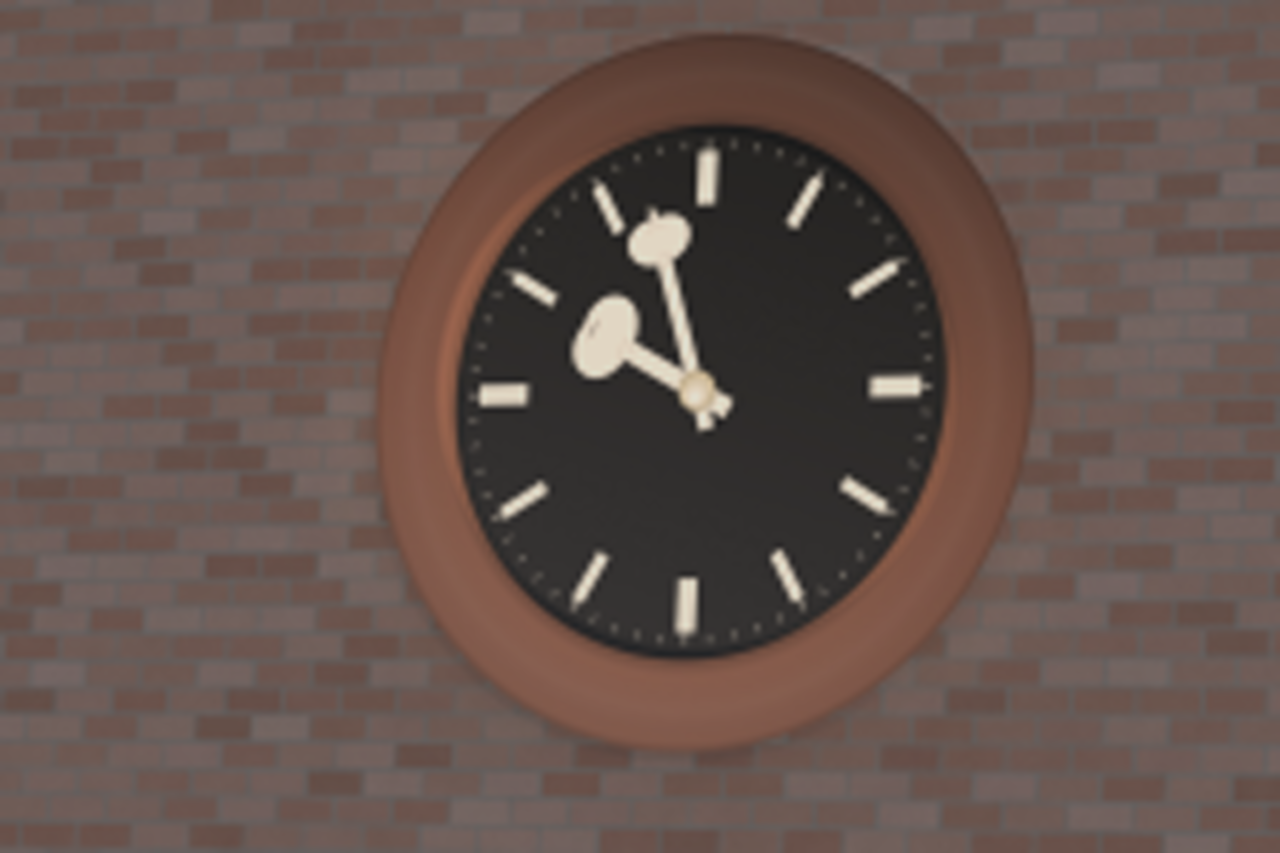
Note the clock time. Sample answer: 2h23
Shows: 9h57
